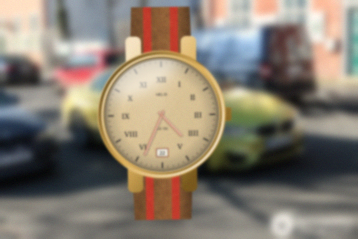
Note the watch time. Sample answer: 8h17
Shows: 4h34
